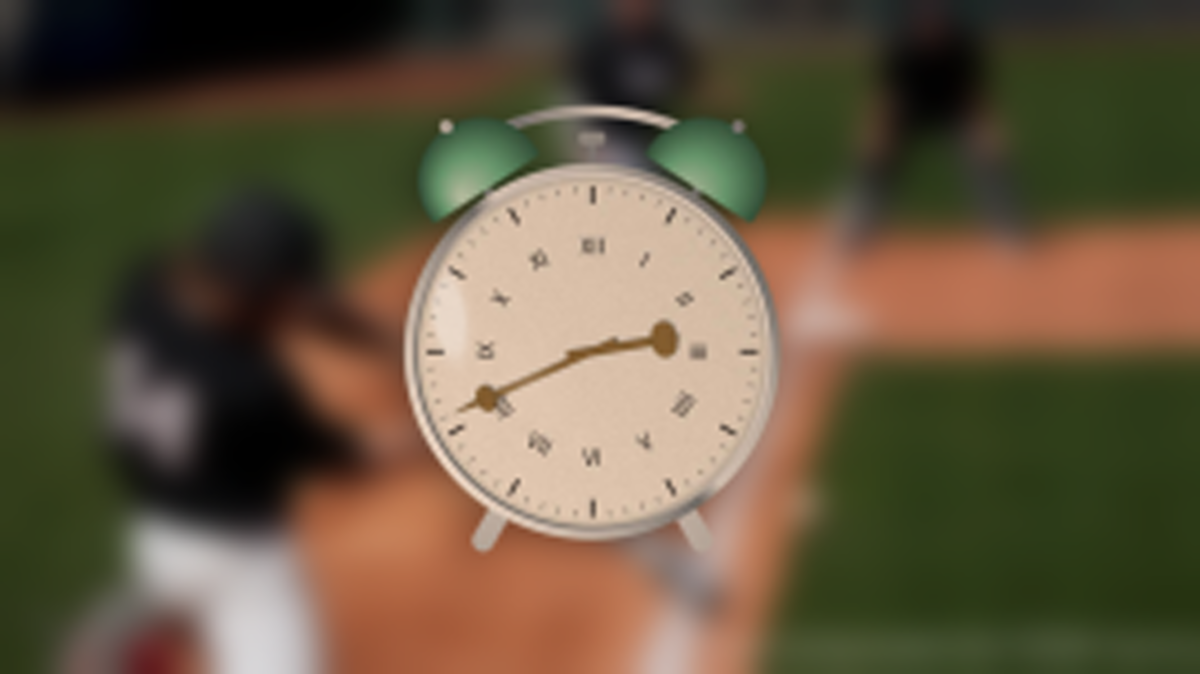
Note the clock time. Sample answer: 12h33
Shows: 2h41
